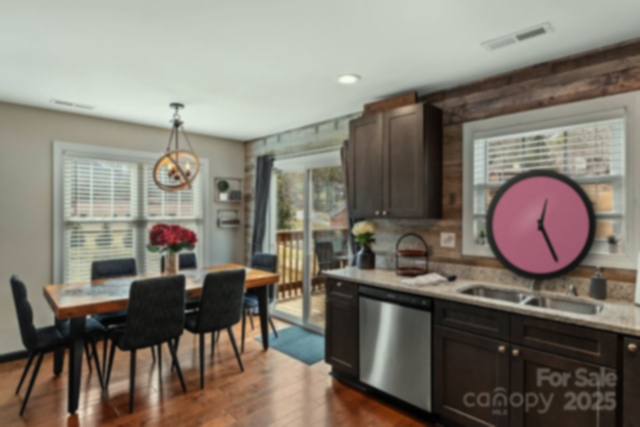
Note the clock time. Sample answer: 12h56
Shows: 12h26
